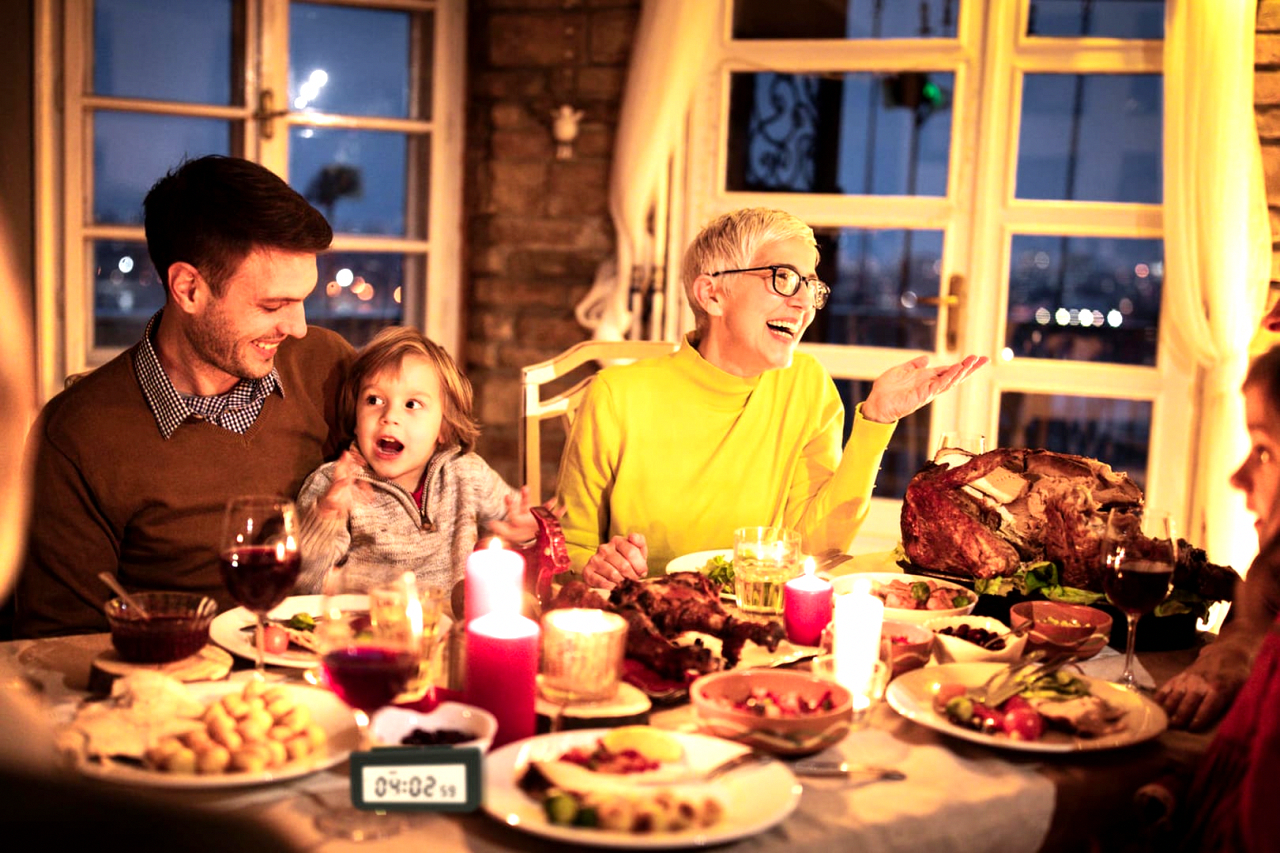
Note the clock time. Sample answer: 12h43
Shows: 4h02
